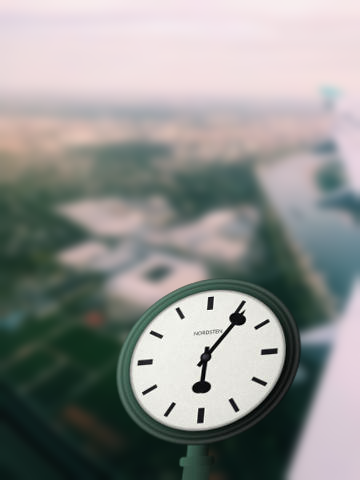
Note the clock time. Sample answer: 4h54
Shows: 6h06
